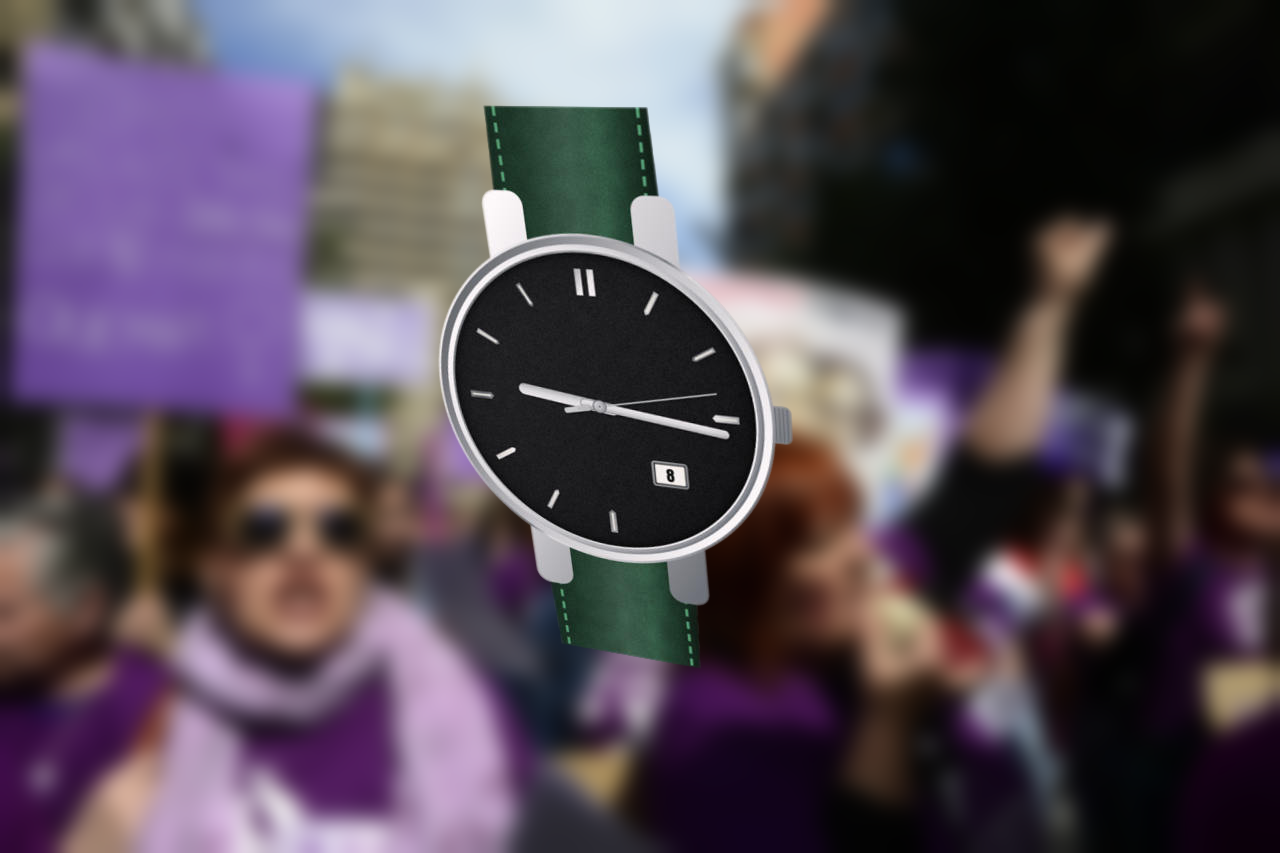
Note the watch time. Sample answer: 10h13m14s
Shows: 9h16m13s
